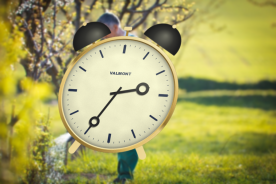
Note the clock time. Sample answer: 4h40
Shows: 2h35
